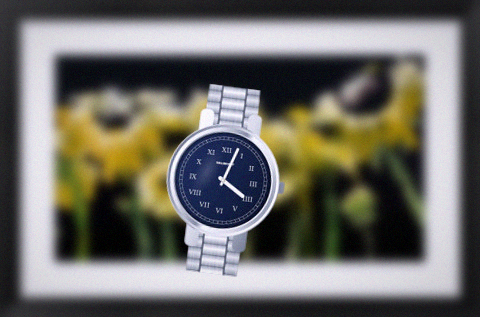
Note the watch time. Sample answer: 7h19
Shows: 4h03
